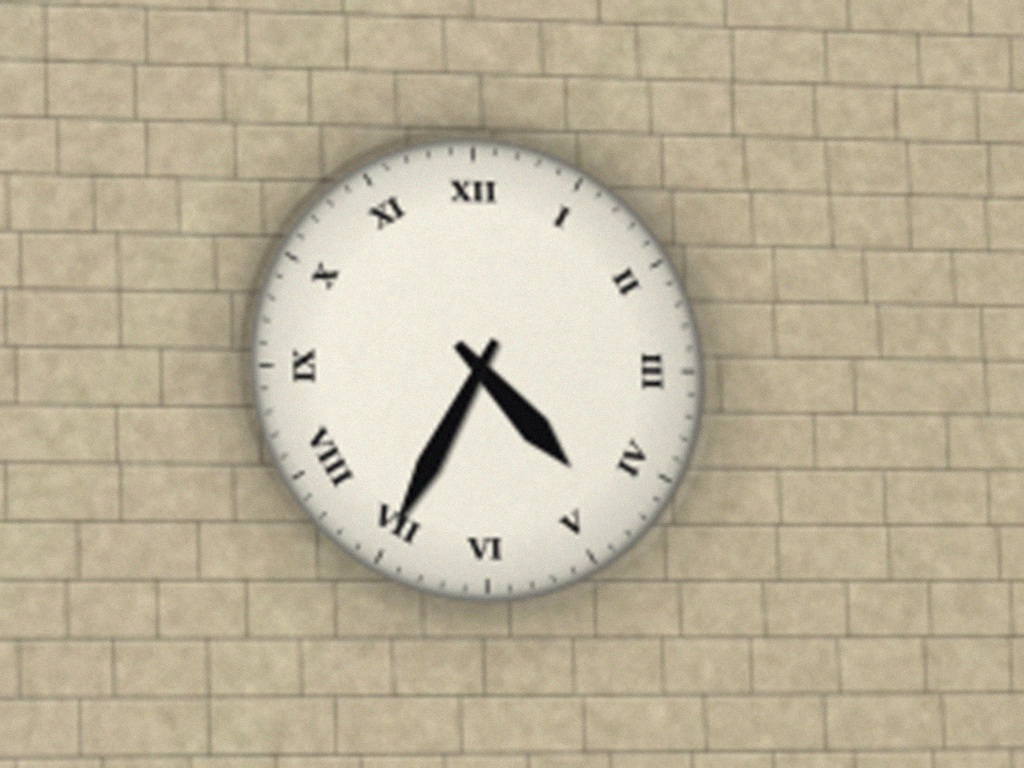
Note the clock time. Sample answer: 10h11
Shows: 4h35
